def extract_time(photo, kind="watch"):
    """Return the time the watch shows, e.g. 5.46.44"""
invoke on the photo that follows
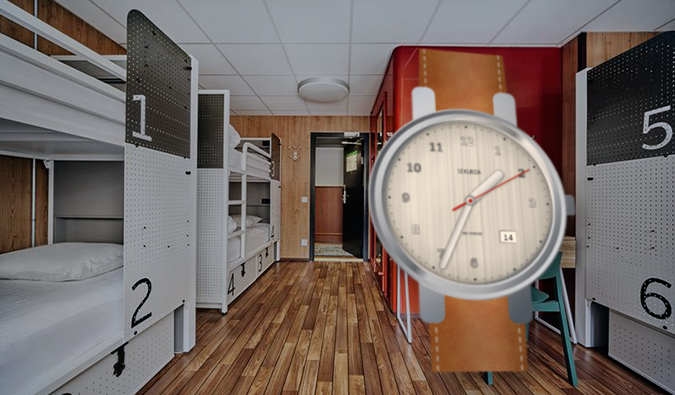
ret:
1.34.10
